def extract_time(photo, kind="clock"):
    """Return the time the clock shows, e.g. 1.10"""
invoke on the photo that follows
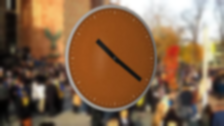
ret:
10.21
